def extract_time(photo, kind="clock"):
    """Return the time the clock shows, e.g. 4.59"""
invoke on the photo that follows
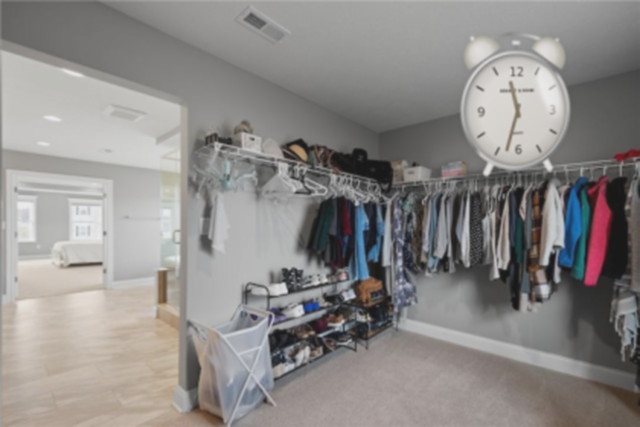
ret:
11.33
